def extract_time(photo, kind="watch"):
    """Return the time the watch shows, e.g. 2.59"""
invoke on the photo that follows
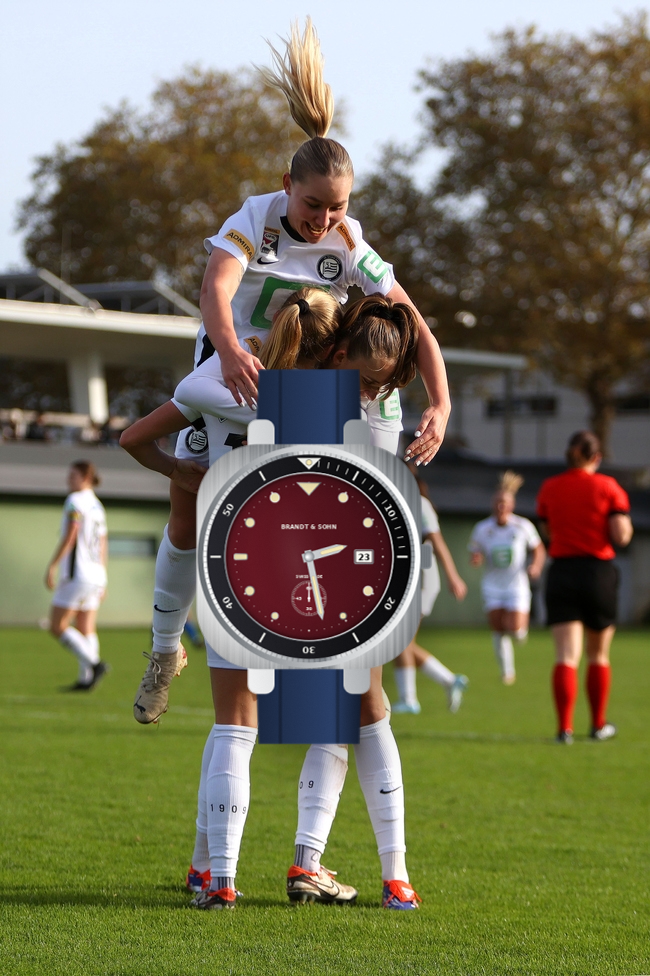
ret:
2.28
